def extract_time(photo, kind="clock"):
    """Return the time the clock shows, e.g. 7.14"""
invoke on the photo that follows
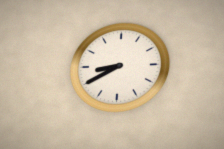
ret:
8.40
